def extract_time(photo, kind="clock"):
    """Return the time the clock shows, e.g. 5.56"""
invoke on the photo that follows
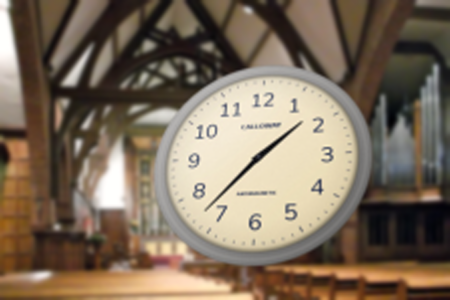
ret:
1.37
